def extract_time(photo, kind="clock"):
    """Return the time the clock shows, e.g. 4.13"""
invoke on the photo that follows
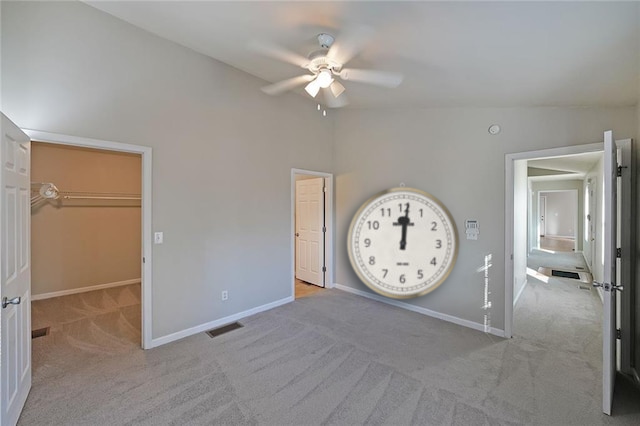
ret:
12.01
